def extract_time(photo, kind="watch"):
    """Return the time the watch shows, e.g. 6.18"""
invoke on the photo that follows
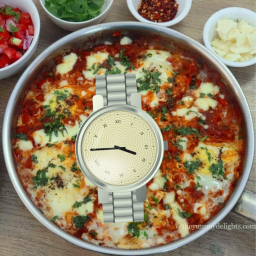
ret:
3.45
